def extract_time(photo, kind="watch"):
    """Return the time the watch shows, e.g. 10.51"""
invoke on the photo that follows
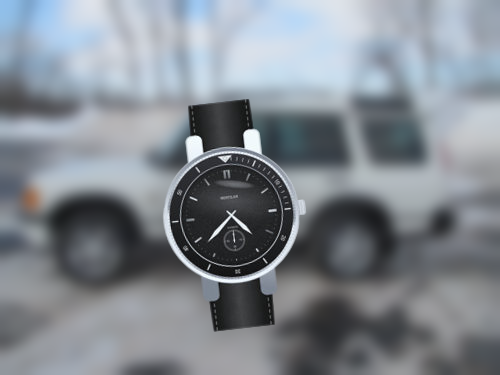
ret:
4.38
